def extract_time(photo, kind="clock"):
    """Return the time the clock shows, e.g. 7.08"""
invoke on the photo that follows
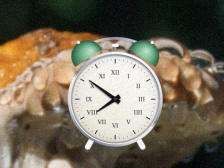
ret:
7.51
